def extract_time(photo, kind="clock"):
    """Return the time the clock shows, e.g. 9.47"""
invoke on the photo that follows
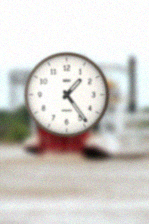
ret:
1.24
